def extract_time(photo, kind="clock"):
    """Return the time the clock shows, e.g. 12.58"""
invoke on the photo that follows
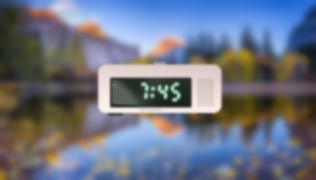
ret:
7.45
